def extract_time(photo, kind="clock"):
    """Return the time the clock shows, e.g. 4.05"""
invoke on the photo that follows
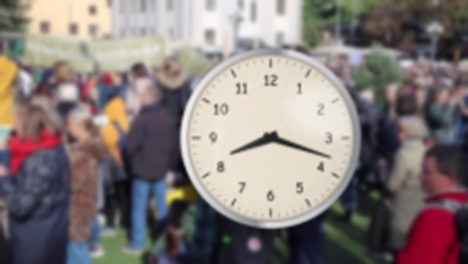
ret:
8.18
